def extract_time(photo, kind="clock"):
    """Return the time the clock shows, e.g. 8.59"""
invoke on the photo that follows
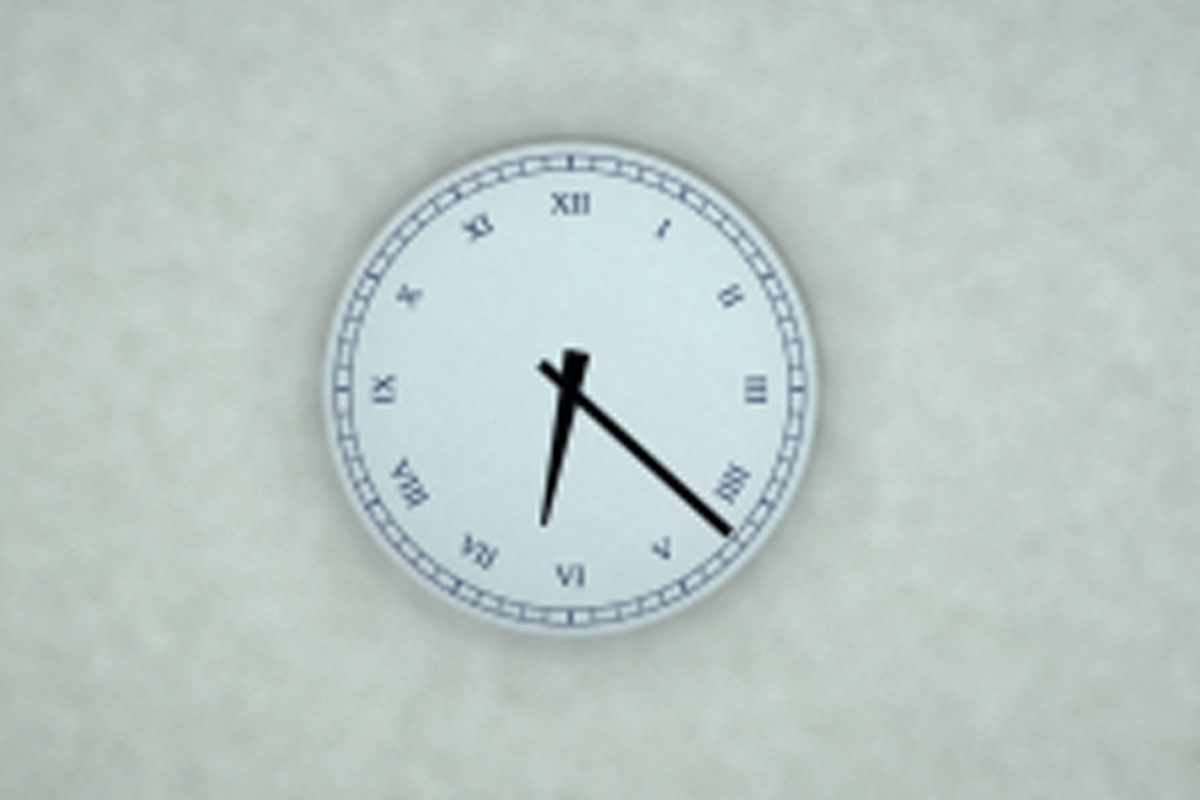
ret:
6.22
